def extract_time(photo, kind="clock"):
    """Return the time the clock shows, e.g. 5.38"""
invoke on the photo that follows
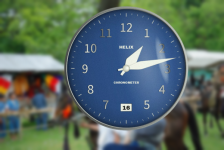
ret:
1.13
